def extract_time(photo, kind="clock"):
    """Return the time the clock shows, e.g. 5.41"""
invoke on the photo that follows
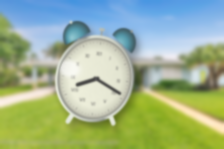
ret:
8.19
